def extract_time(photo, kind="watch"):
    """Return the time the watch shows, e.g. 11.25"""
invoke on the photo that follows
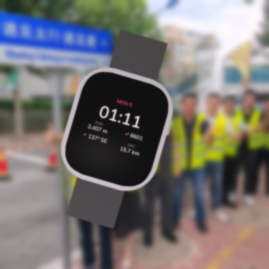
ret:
1.11
